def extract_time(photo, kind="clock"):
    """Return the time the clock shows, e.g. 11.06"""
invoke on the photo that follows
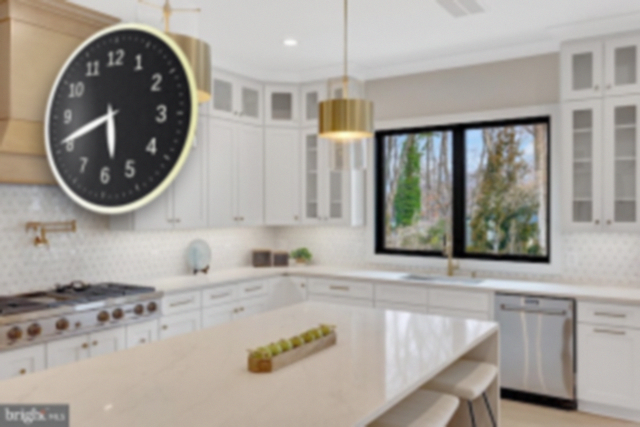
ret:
5.41
